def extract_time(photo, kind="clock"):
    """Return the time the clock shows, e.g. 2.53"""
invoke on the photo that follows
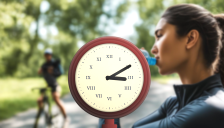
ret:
3.10
